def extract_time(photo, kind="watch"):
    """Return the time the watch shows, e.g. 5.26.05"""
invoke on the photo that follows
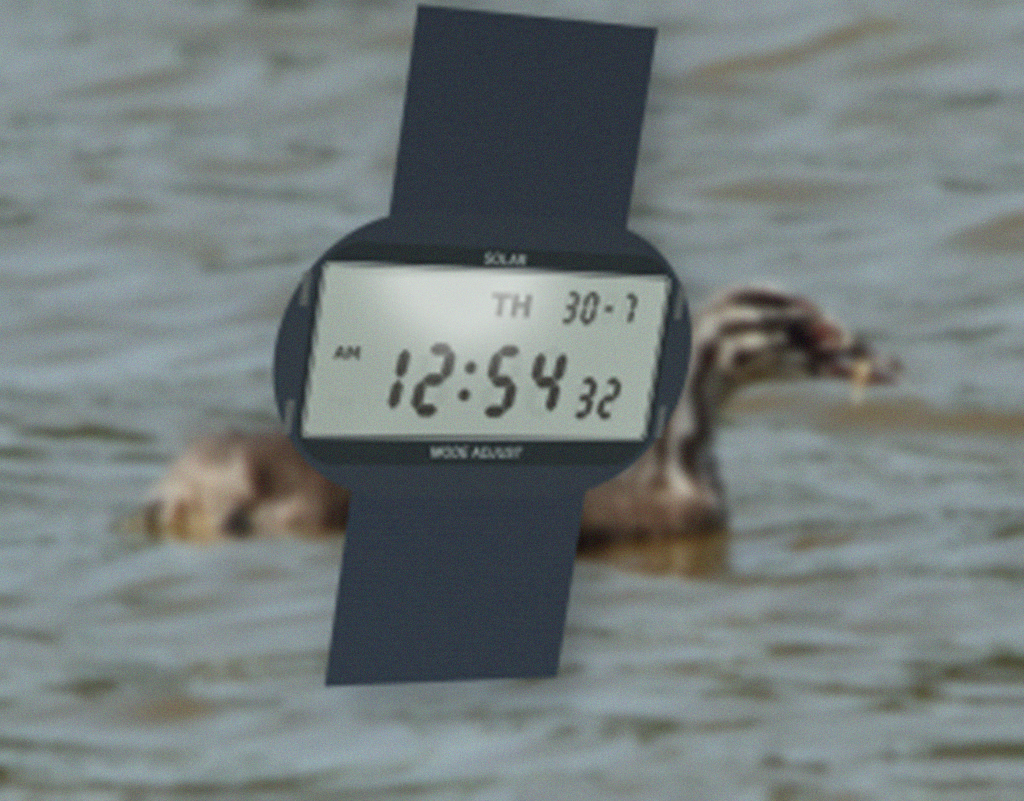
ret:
12.54.32
